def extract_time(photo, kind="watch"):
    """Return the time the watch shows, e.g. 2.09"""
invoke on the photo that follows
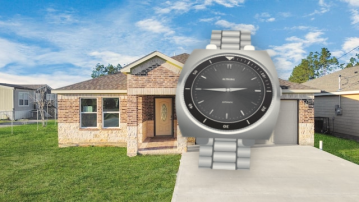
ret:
2.45
